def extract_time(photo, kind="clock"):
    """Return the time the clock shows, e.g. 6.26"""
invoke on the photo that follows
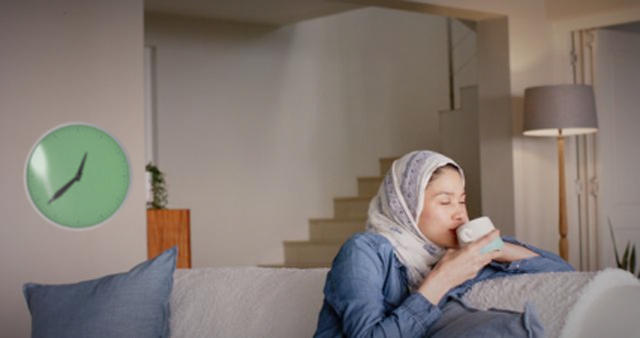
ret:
12.38
